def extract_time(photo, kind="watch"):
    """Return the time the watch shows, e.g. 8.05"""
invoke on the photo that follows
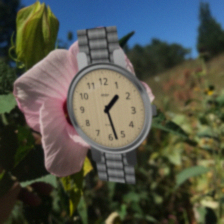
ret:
1.28
